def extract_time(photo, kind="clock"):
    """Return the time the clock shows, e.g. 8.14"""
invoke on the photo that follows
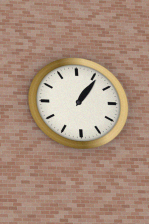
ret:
1.06
